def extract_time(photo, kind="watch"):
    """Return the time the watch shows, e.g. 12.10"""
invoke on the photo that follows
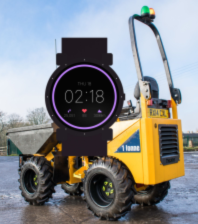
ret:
2.18
